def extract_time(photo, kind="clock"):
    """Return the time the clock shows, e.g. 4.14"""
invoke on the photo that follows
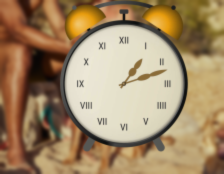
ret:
1.12
